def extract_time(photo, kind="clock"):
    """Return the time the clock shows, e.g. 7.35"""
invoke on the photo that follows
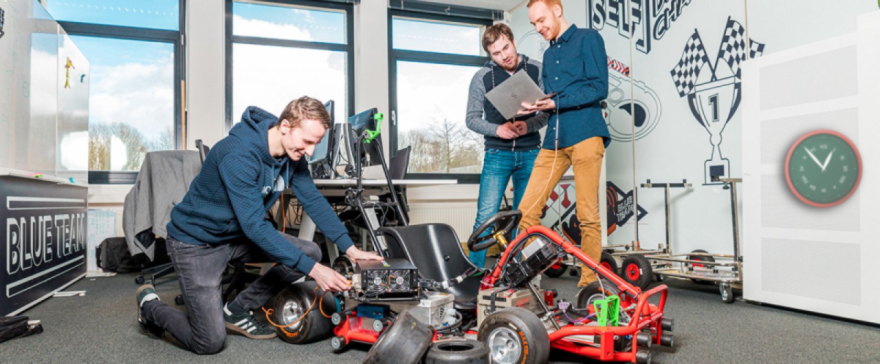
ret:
12.53
